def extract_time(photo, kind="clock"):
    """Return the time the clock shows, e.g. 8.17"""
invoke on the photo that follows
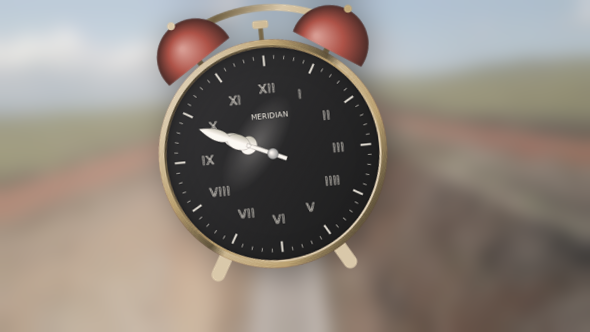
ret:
9.49
